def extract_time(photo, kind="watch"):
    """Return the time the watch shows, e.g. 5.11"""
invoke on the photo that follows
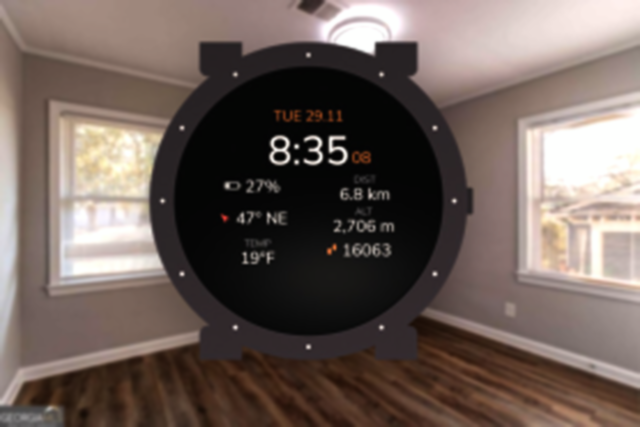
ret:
8.35
